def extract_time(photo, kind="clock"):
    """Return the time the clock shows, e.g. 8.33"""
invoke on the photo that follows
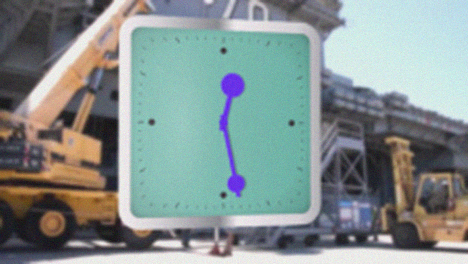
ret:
12.28
